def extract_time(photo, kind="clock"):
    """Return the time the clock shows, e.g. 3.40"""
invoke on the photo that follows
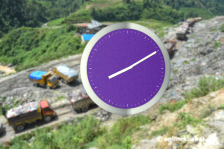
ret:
8.10
